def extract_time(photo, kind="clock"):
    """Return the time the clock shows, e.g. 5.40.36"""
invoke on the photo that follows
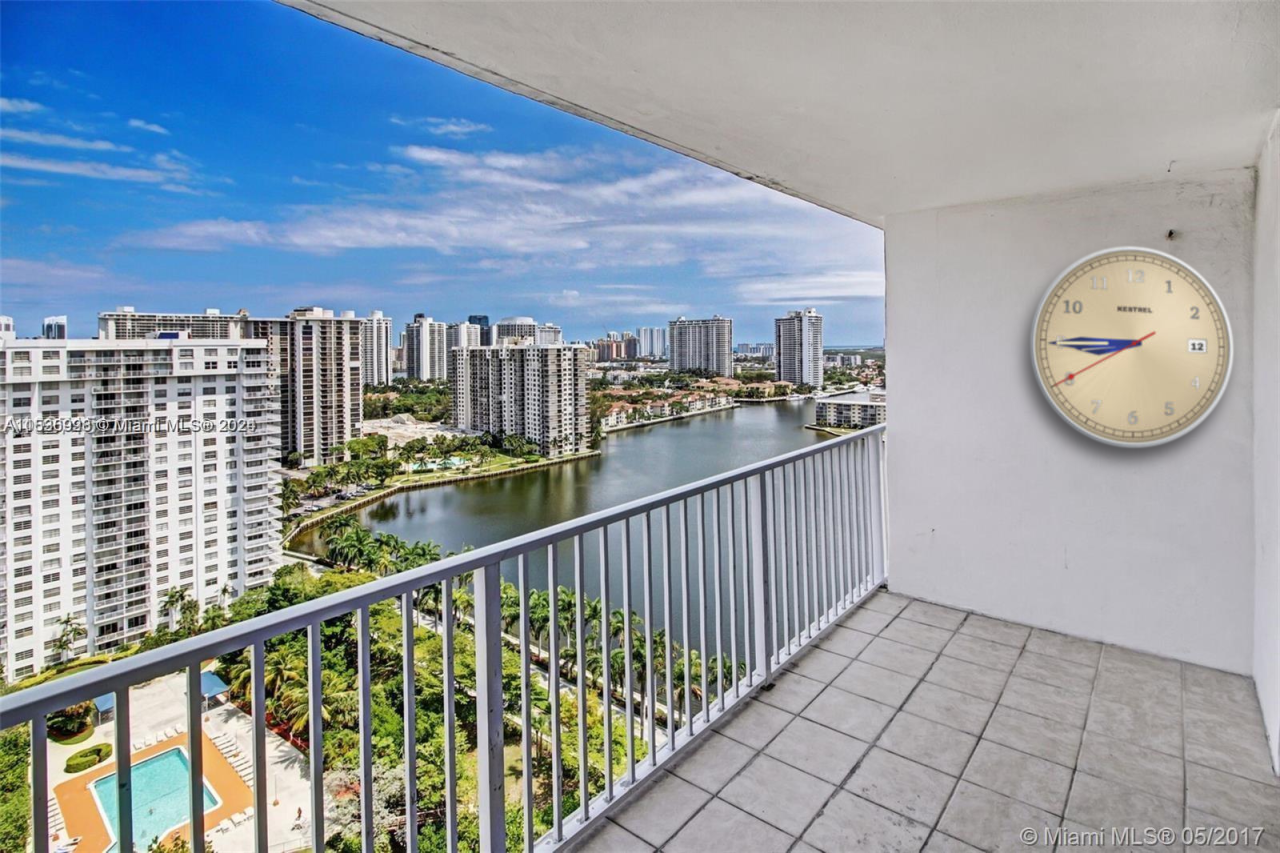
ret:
8.44.40
